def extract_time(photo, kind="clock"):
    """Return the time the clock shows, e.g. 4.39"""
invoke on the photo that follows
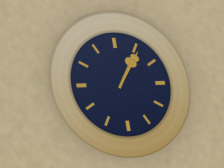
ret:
1.06
